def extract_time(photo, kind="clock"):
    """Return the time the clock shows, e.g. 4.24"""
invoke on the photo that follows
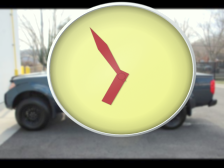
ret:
6.55
